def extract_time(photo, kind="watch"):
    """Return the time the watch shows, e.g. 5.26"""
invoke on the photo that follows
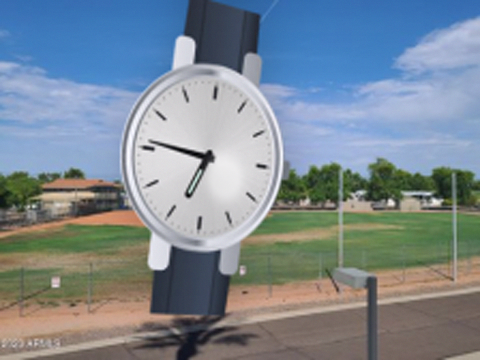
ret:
6.46
